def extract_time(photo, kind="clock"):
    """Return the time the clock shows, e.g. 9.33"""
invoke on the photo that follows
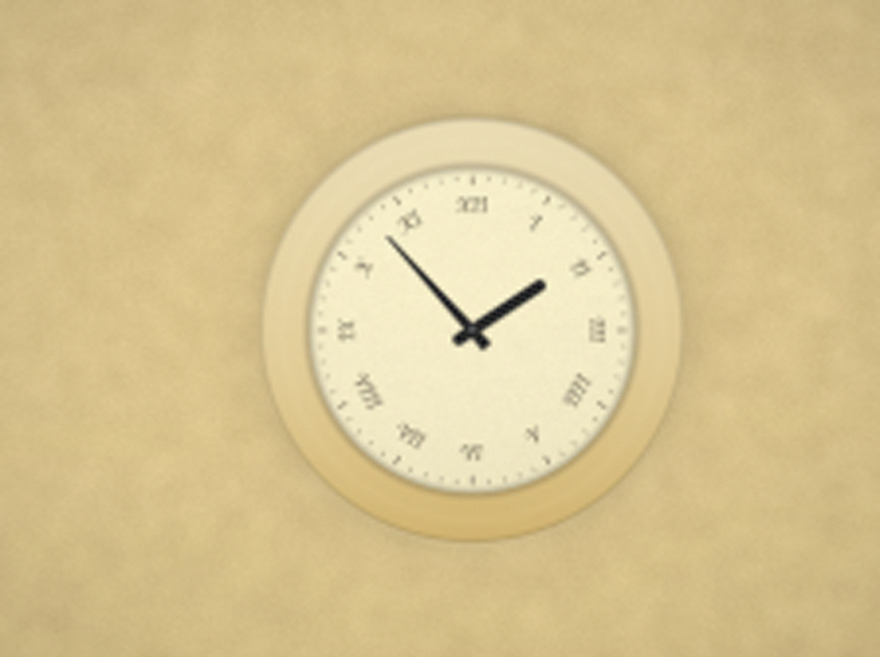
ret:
1.53
